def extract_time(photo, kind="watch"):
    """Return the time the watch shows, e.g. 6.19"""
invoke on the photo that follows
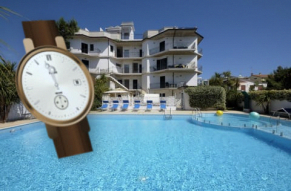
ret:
11.58
